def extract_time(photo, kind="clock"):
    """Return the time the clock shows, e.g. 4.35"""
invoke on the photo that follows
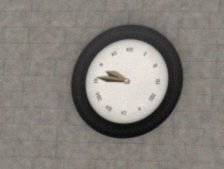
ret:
9.46
